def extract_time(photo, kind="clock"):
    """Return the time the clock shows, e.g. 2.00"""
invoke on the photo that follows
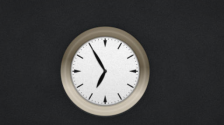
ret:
6.55
